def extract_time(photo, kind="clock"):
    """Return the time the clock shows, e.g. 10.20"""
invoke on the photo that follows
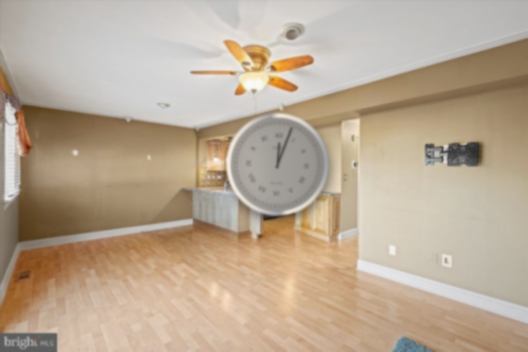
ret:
12.03
